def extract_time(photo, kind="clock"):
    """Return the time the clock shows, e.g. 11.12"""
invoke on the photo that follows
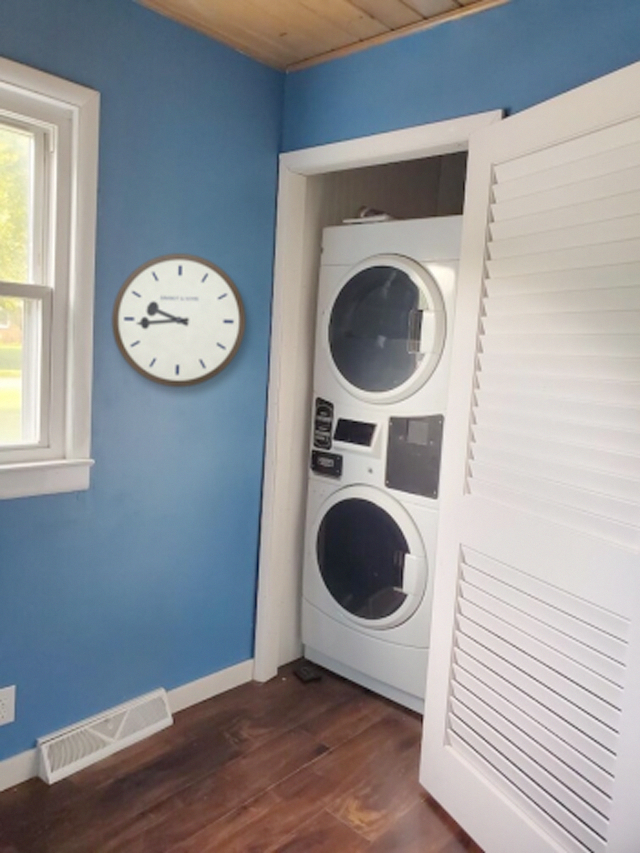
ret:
9.44
